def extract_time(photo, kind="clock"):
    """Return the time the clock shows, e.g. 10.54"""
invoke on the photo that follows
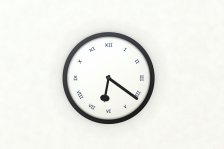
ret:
6.21
